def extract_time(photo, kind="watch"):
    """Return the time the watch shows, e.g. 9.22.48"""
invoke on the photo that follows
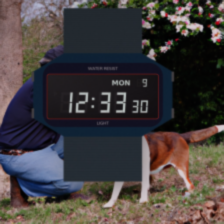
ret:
12.33.30
